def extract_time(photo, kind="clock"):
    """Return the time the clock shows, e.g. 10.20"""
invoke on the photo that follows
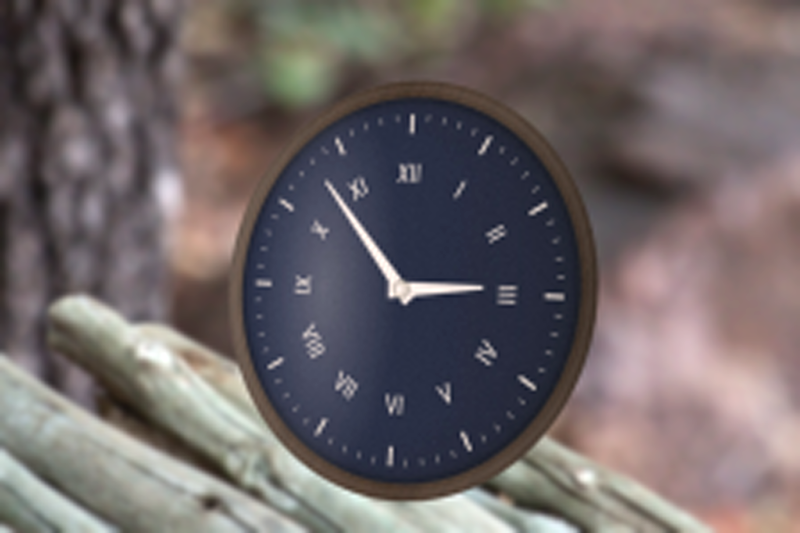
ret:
2.53
